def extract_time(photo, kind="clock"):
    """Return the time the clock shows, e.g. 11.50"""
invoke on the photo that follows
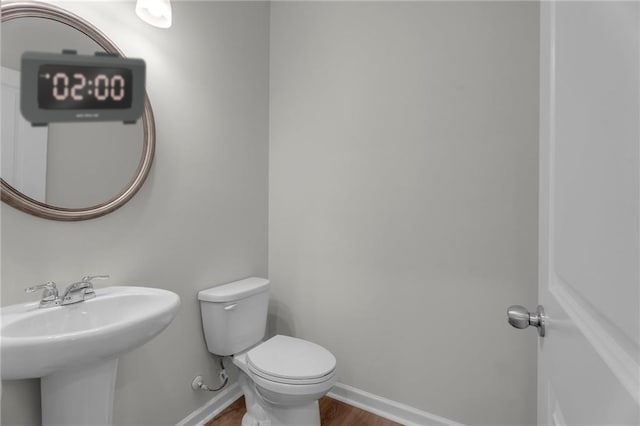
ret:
2.00
